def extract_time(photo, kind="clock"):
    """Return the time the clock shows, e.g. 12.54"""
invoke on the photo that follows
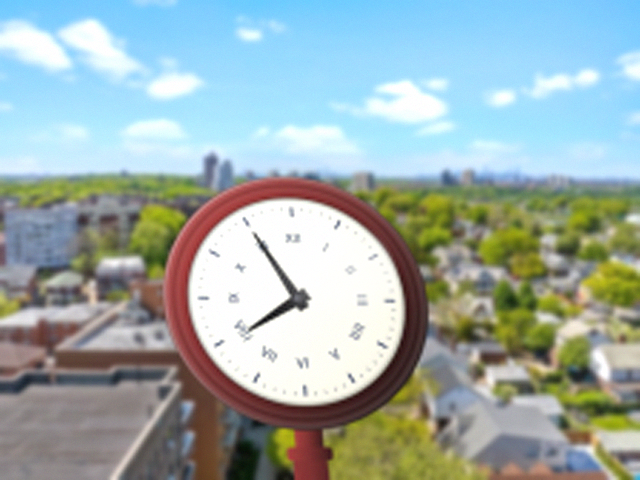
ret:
7.55
